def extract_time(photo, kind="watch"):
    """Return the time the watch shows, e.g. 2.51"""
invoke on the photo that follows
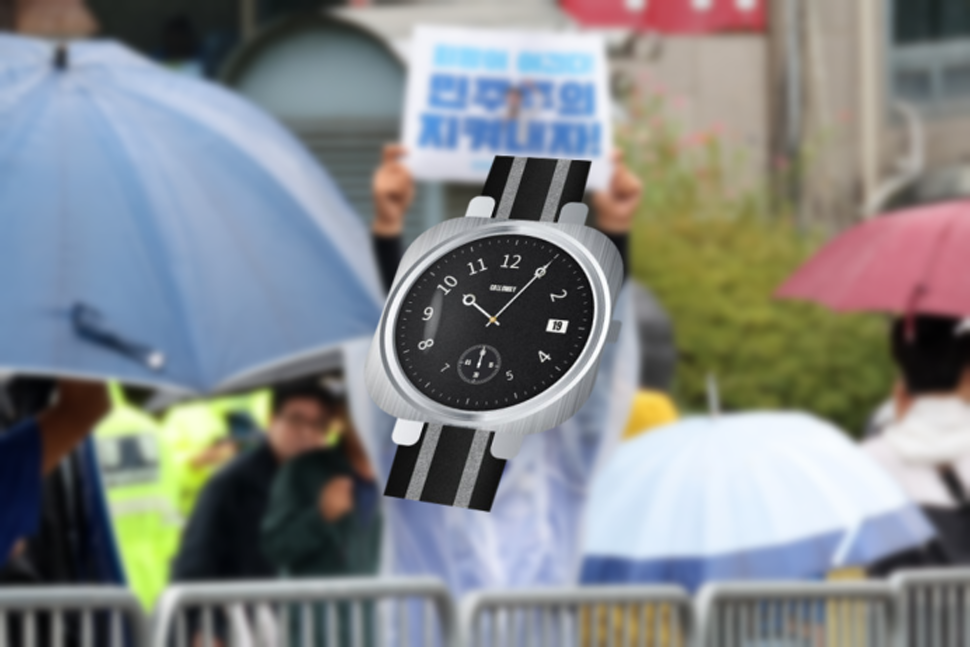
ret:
10.05
